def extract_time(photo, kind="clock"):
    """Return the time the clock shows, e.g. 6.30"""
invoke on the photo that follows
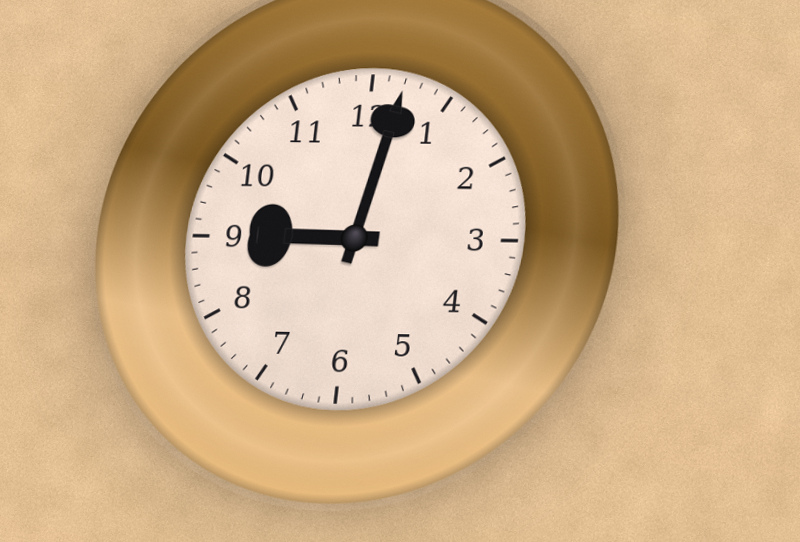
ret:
9.02
